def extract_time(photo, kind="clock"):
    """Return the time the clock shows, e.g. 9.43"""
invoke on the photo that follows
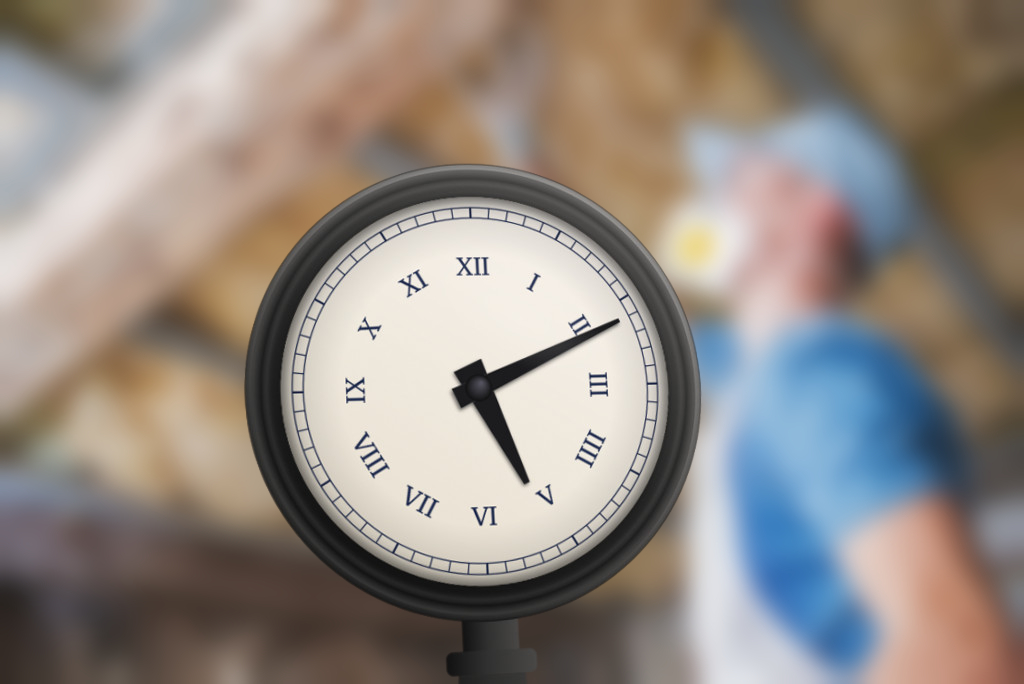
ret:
5.11
